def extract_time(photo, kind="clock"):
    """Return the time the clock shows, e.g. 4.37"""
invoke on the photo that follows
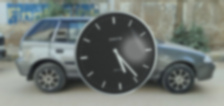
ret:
5.24
